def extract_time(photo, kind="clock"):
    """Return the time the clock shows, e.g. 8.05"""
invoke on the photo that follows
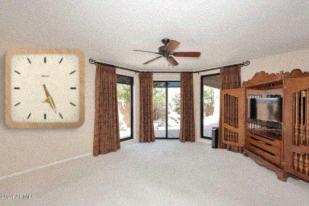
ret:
5.26
